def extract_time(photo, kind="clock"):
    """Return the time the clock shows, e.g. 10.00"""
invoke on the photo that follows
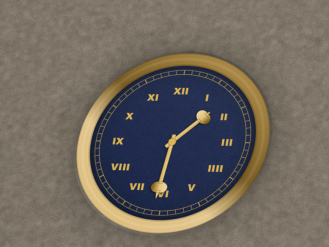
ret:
1.31
